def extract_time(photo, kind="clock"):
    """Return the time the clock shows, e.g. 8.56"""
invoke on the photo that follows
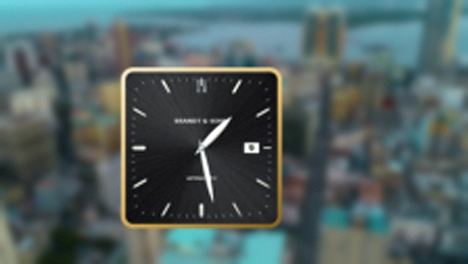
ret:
1.28
